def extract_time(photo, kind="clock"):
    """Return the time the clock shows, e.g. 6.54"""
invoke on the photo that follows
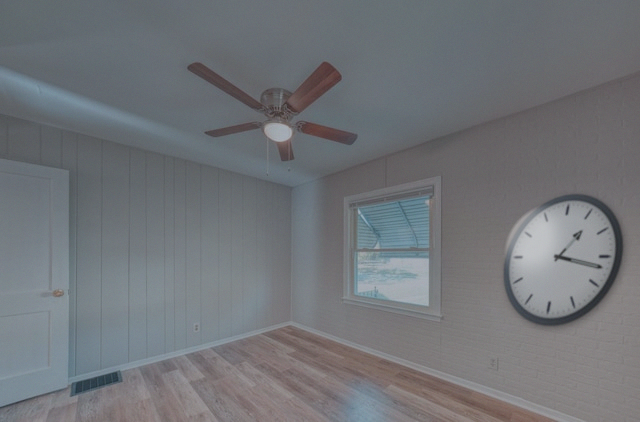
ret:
1.17
